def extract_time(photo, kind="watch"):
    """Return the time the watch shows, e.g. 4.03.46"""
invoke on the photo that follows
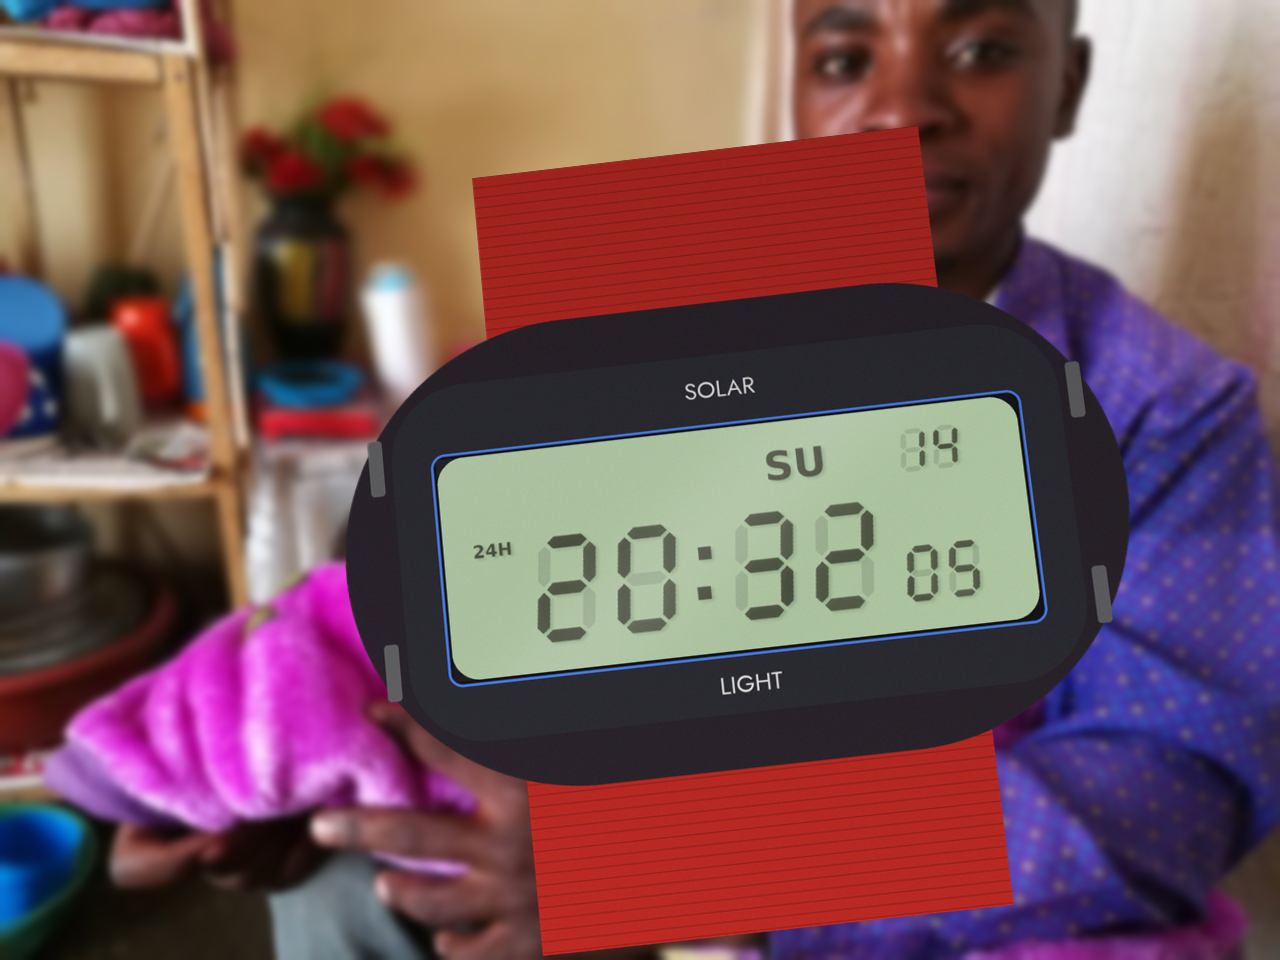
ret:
20.32.05
